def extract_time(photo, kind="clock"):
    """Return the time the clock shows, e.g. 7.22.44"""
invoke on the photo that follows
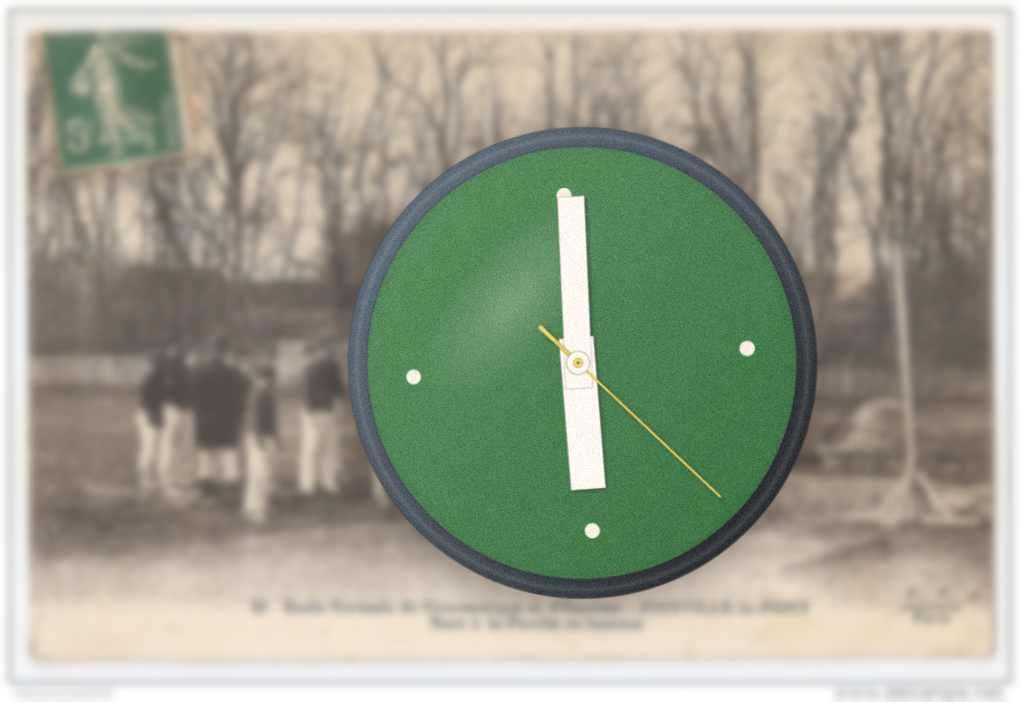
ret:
6.00.23
